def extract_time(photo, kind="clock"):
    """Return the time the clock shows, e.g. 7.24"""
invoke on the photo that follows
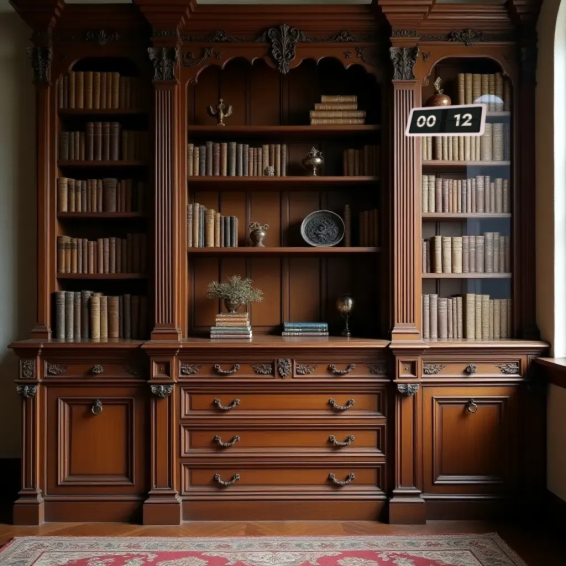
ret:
0.12
